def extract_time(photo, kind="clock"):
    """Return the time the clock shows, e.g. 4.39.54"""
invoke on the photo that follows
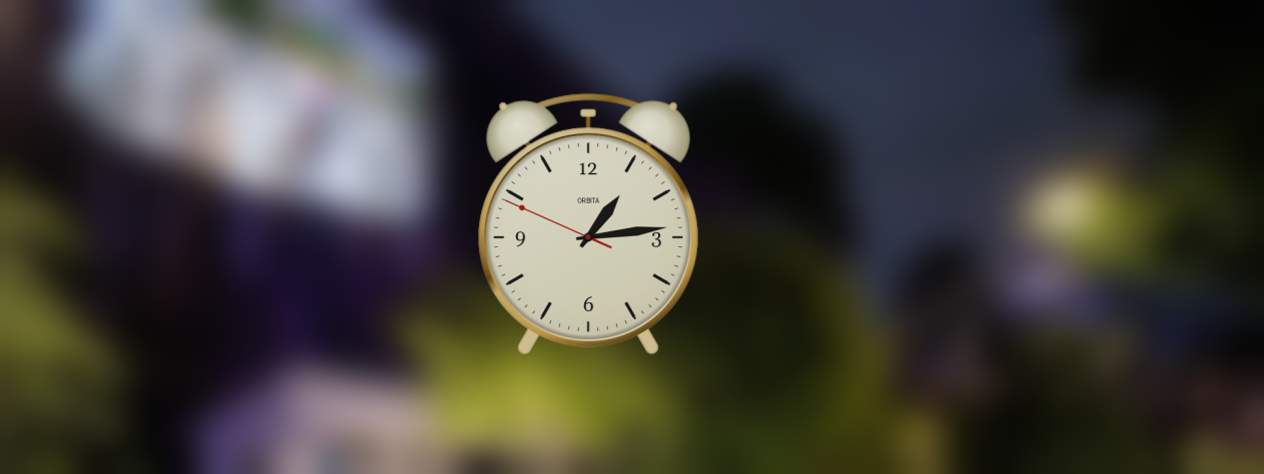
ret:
1.13.49
